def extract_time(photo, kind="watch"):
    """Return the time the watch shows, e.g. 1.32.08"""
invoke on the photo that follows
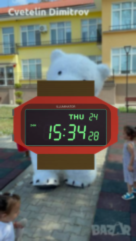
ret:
15.34.28
